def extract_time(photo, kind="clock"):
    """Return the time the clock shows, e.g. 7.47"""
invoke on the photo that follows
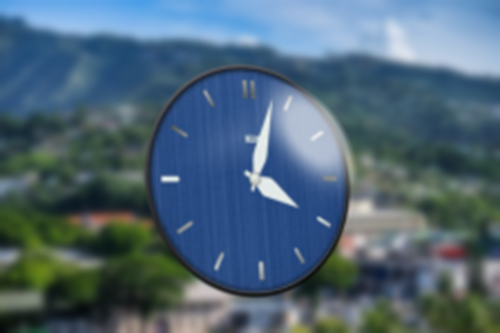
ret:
4.03
